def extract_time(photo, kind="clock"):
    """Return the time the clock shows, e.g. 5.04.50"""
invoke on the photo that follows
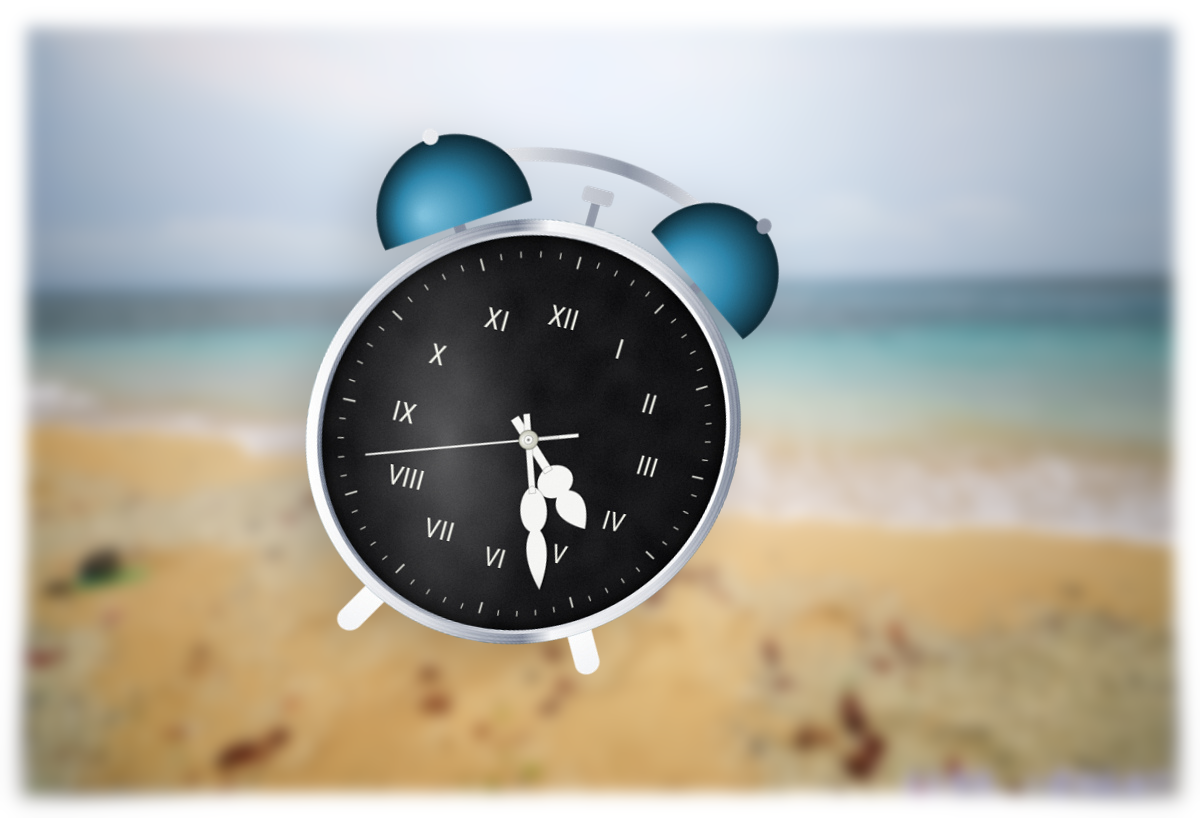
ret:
4.26.42
